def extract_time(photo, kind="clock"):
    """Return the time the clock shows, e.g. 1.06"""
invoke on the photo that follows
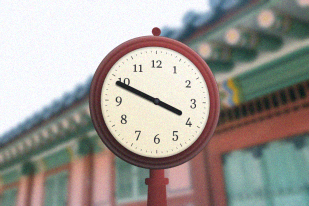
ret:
3.49
